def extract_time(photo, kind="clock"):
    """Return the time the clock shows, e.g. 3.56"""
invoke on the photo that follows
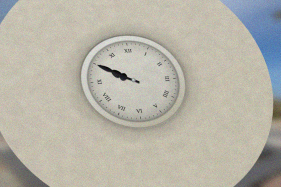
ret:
9.50
